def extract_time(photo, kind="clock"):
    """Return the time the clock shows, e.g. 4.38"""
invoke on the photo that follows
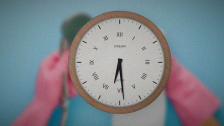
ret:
6.29
